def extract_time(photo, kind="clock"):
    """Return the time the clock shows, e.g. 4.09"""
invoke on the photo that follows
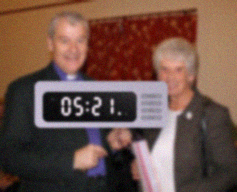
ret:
5.21
